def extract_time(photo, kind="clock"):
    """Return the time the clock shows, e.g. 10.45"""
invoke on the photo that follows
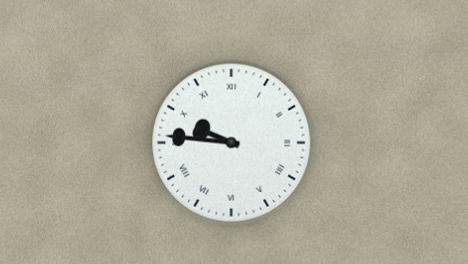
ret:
9.46
